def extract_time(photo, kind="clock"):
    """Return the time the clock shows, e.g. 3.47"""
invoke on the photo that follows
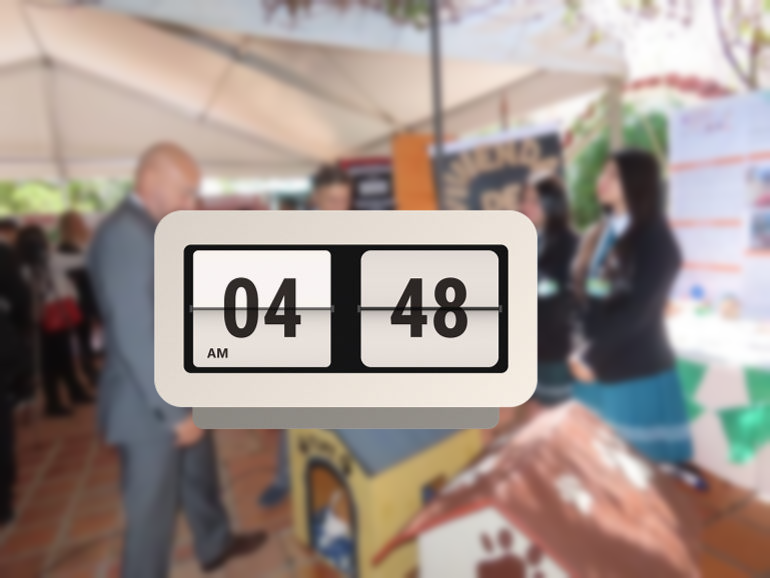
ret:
4.48
